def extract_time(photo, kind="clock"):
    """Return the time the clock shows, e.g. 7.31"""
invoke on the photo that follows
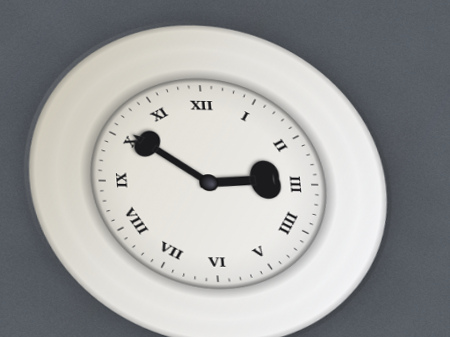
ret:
2.51
